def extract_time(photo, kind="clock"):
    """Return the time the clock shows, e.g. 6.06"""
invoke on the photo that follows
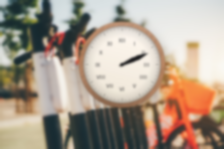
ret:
2.11
